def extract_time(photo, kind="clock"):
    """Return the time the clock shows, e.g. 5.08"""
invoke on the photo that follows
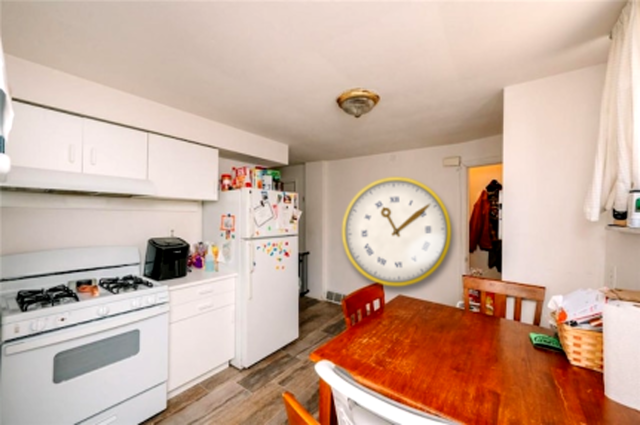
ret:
11.09
